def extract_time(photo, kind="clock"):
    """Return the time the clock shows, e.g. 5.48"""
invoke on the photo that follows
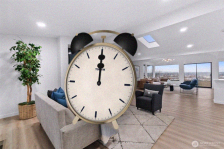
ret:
12.00
